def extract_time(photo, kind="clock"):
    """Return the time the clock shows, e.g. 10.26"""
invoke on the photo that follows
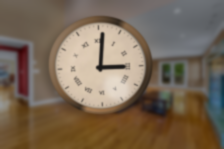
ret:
3.01
